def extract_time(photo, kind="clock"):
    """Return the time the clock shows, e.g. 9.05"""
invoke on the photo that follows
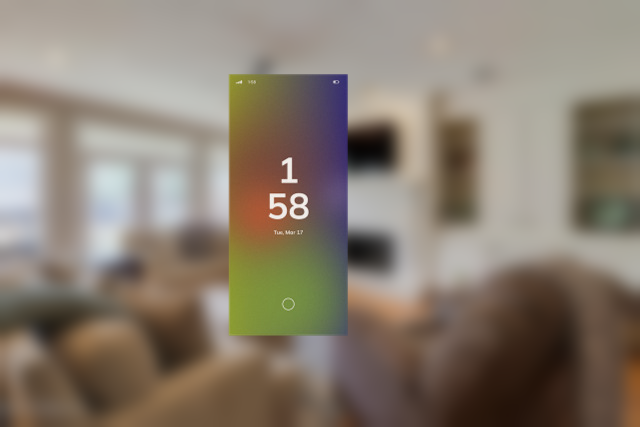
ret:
1.58
